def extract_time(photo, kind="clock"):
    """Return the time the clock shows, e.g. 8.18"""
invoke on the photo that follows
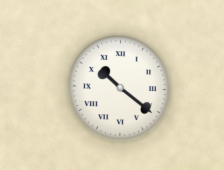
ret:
10.21
